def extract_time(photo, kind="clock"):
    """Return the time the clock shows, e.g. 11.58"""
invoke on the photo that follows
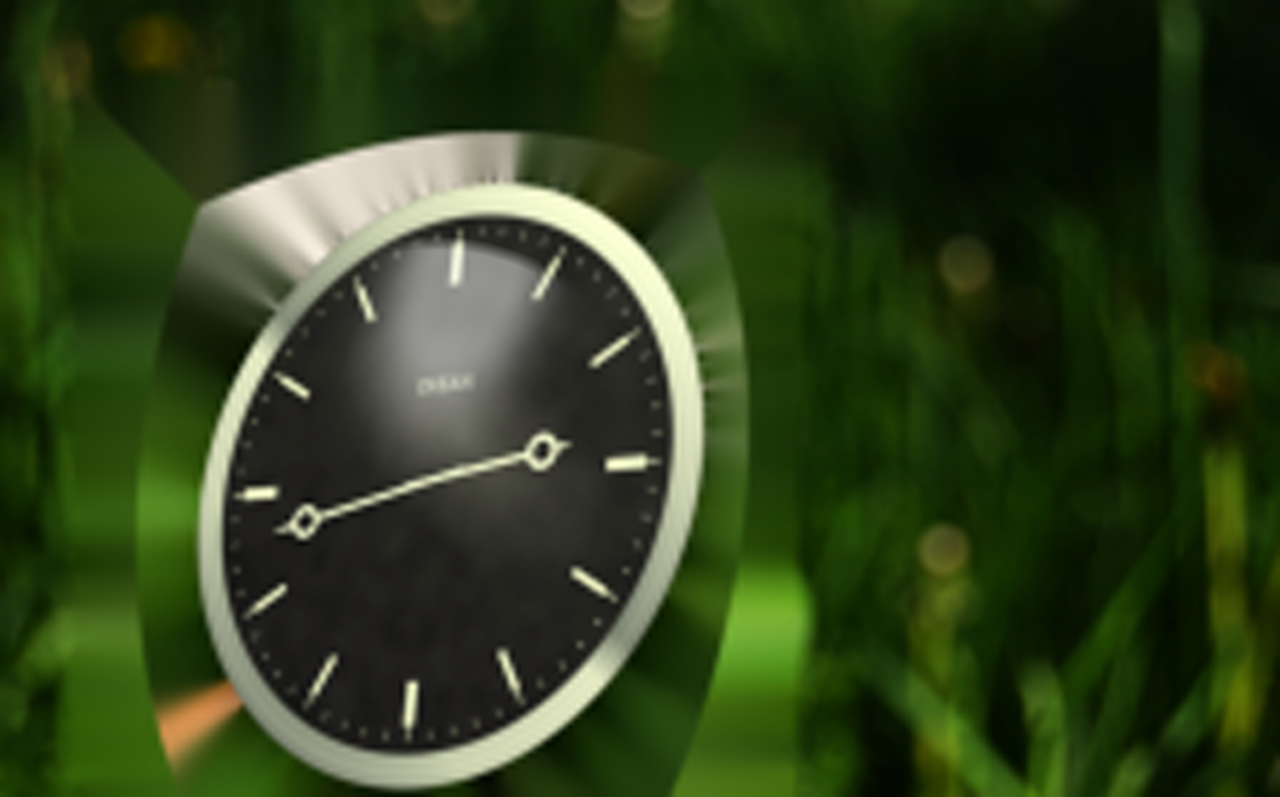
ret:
2.43
